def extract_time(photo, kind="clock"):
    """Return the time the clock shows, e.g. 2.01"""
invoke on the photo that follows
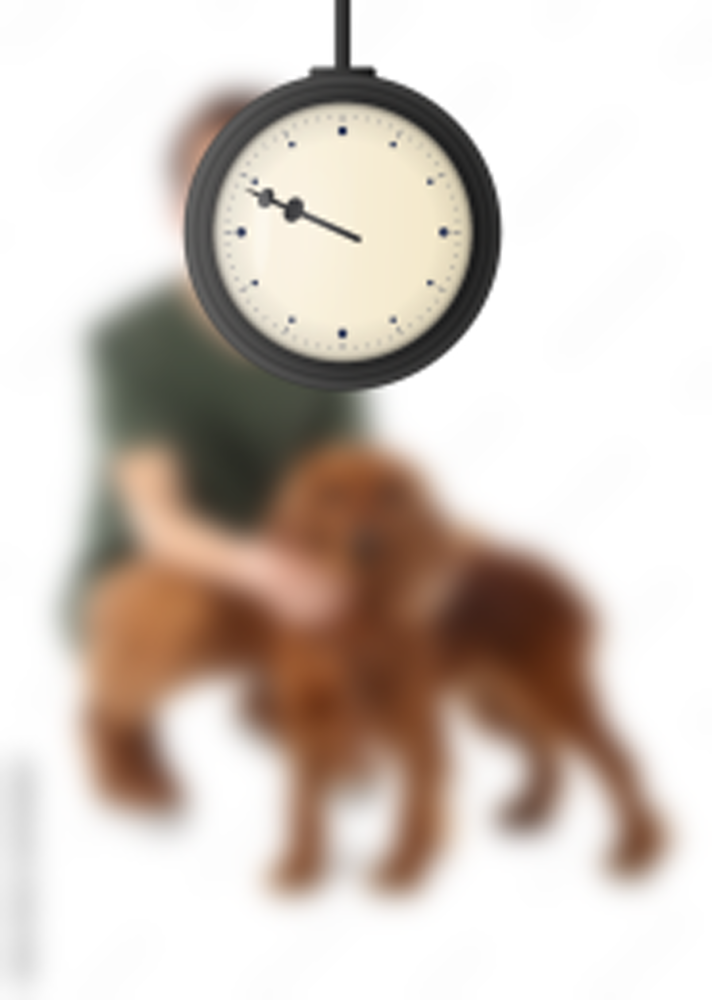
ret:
9.49
